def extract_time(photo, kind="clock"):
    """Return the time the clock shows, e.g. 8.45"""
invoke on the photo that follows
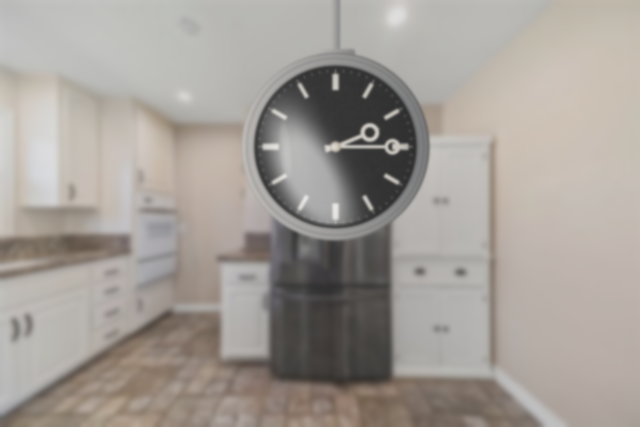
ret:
2.15
